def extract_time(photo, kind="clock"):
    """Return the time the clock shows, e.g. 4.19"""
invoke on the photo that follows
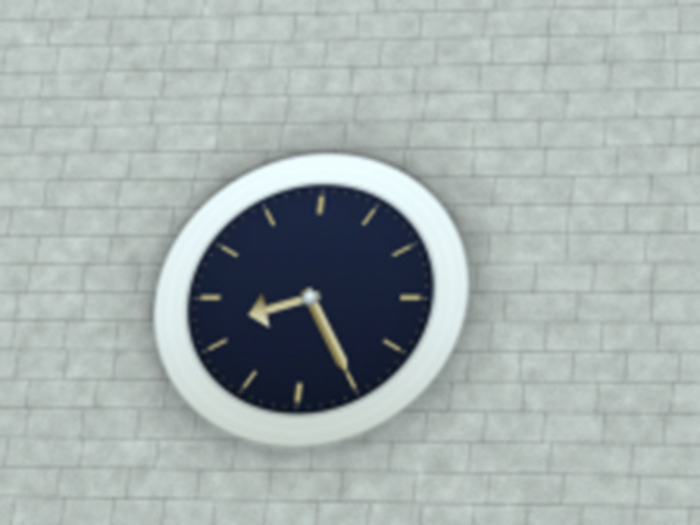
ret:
8.25
